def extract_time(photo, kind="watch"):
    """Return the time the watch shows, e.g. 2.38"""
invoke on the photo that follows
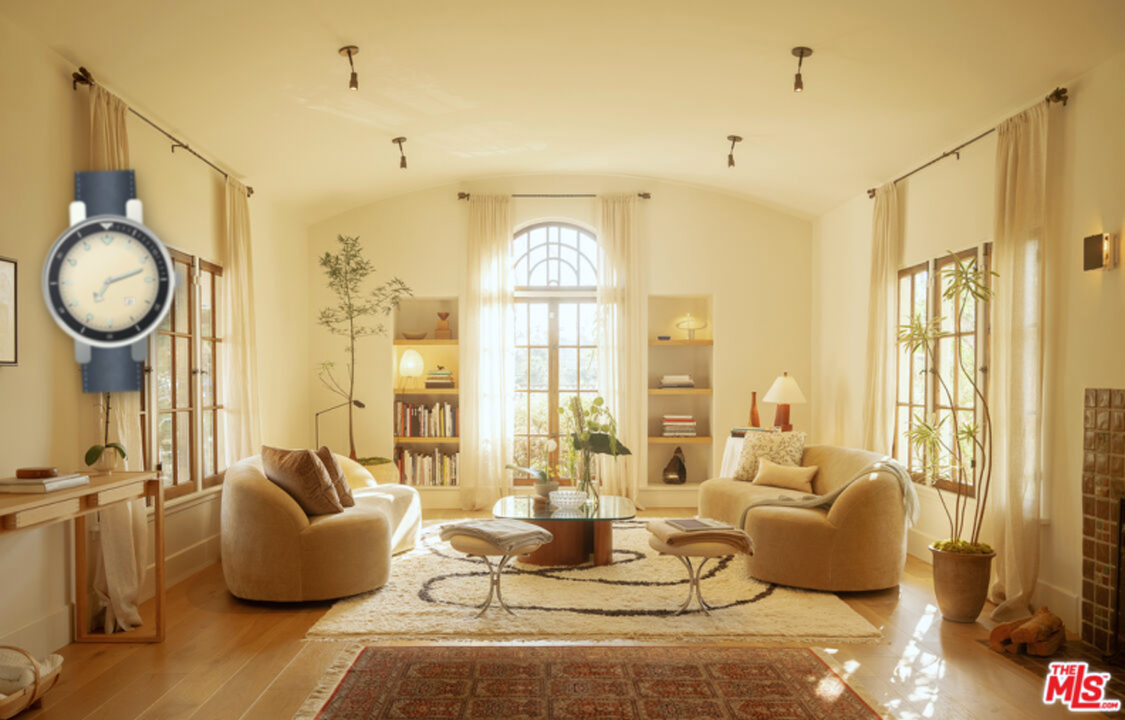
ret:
7.12
